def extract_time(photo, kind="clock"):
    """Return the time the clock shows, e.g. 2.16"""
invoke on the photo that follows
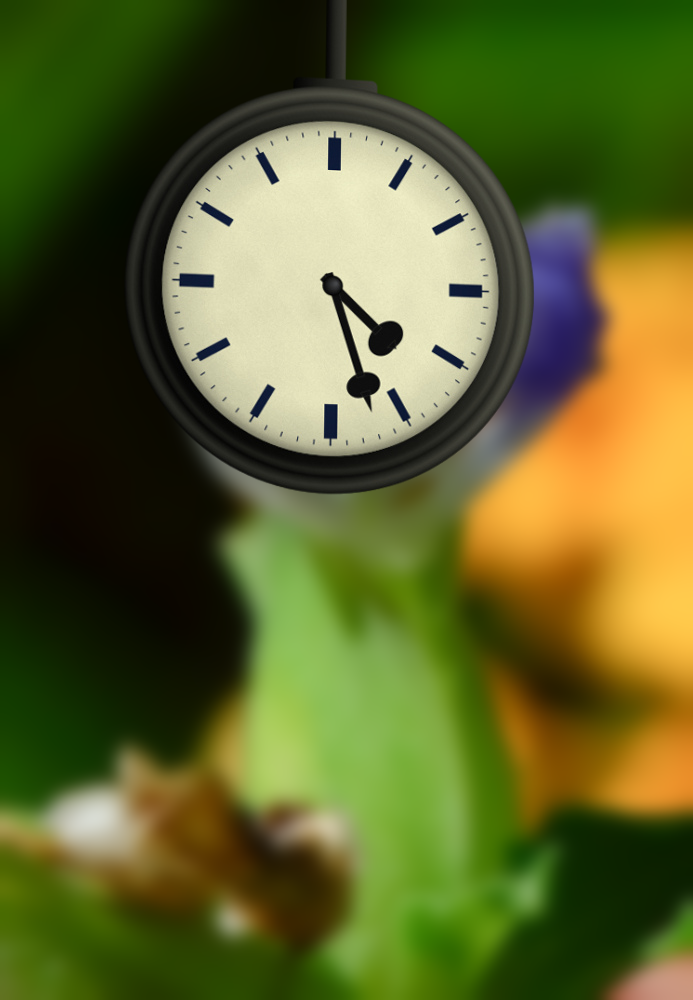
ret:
4.27
